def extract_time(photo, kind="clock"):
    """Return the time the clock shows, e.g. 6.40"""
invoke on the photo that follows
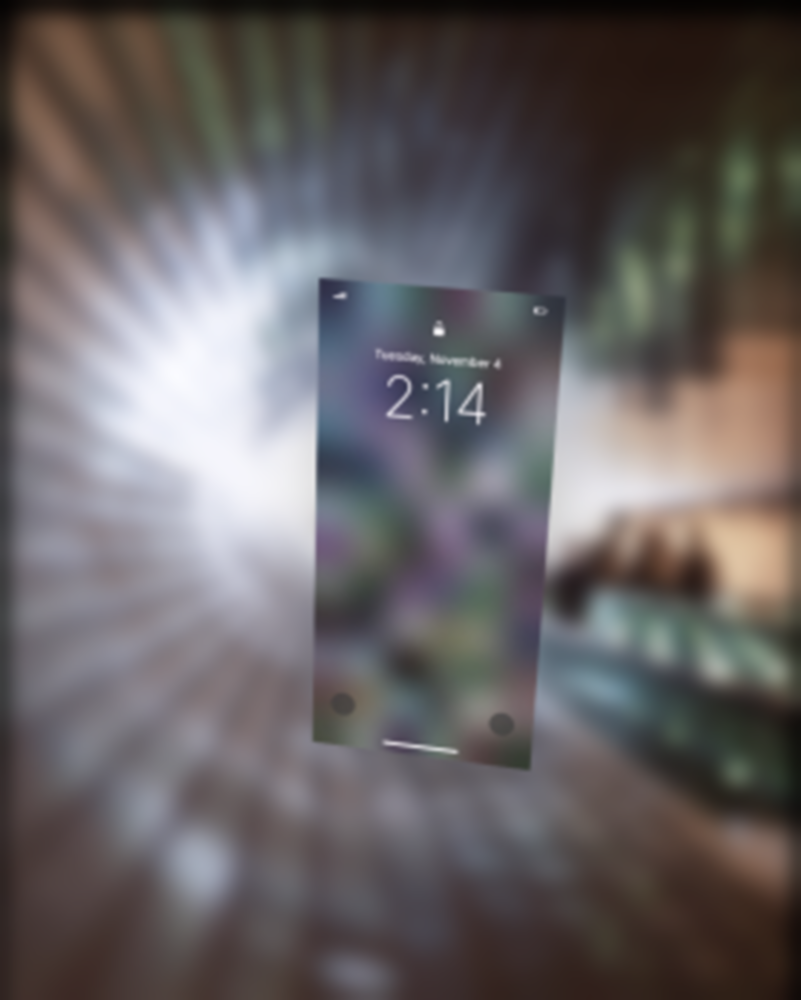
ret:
2.14
